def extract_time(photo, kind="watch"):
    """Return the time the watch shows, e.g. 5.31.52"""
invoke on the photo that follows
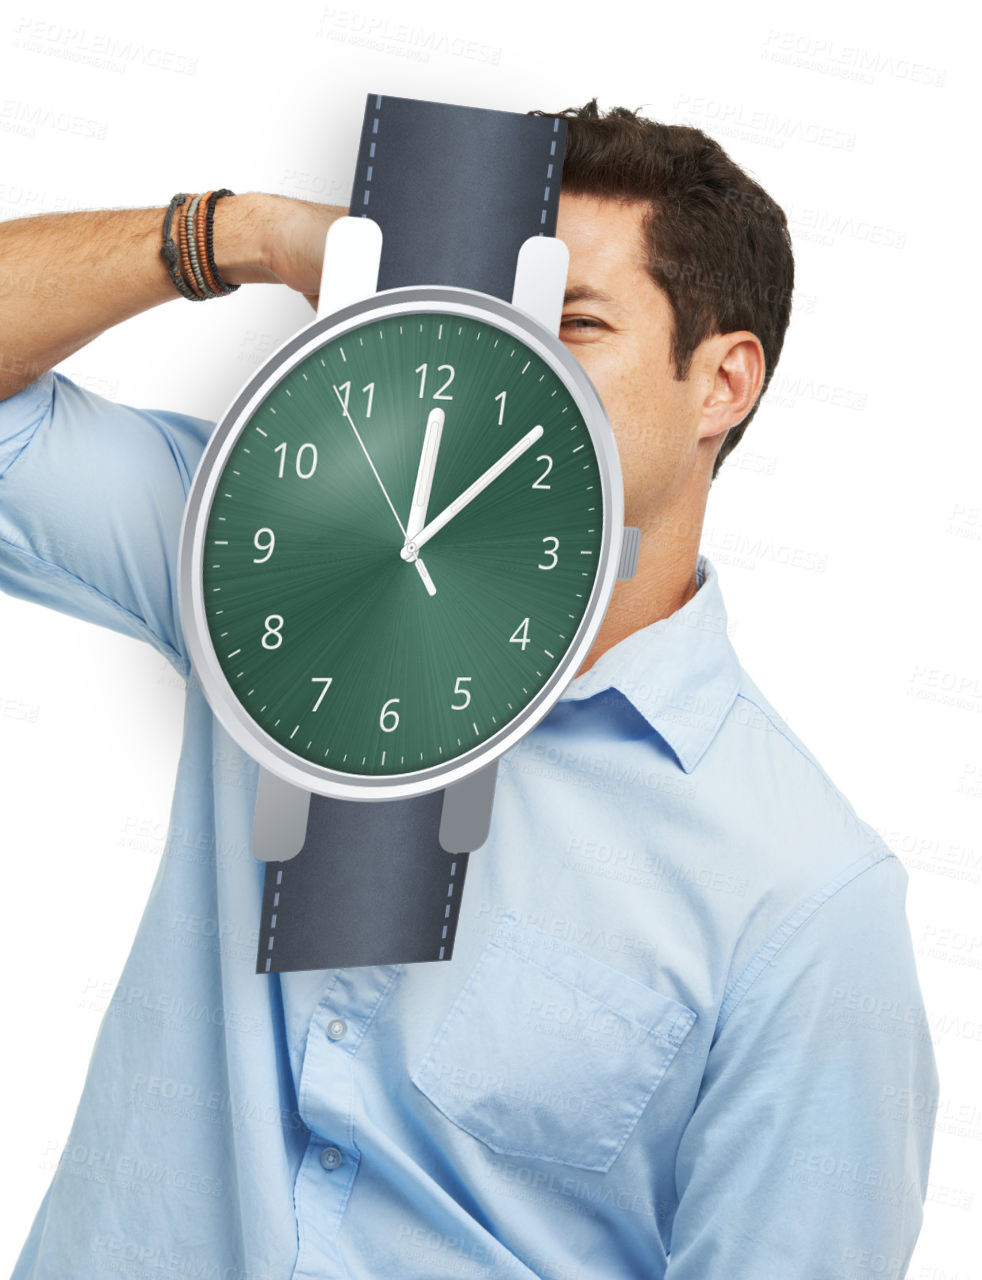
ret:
12.07.54
